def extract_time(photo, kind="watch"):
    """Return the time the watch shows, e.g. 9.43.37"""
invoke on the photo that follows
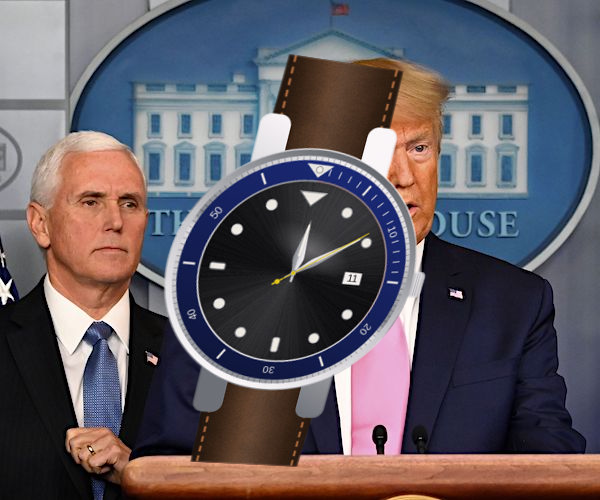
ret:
12.09.09
